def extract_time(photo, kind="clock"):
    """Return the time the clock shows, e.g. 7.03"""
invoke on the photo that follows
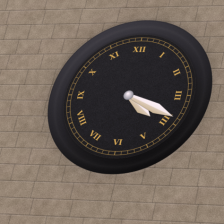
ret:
4.19
